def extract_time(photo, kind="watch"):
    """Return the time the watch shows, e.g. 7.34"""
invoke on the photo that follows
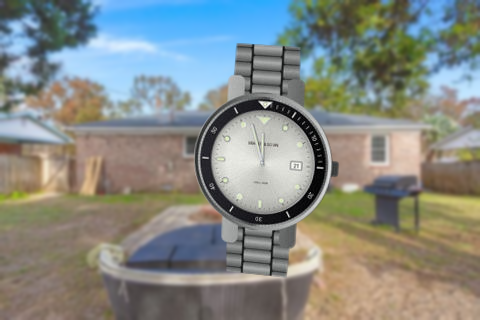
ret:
11.57
